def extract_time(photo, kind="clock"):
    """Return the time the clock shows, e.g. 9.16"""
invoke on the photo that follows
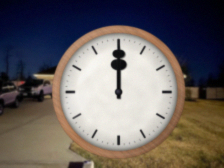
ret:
12.00
